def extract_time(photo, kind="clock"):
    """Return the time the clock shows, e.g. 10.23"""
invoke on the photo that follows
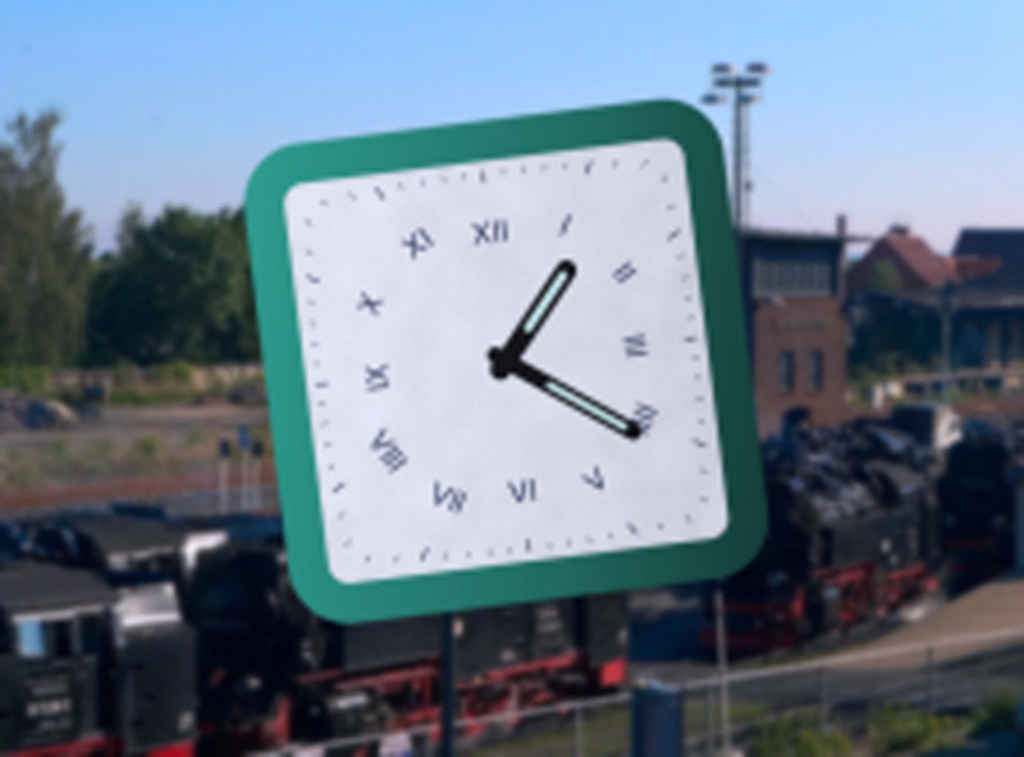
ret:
1.21
